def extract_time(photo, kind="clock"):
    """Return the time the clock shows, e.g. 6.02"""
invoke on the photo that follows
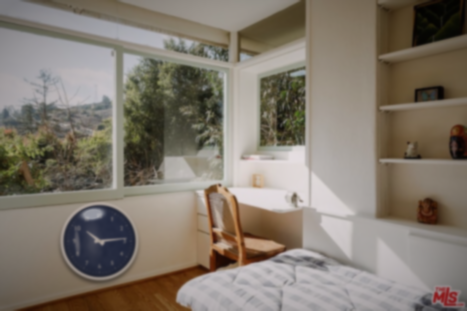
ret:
10.14
